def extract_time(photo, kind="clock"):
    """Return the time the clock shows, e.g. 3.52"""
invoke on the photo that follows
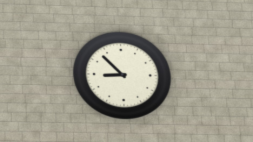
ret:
8.53
